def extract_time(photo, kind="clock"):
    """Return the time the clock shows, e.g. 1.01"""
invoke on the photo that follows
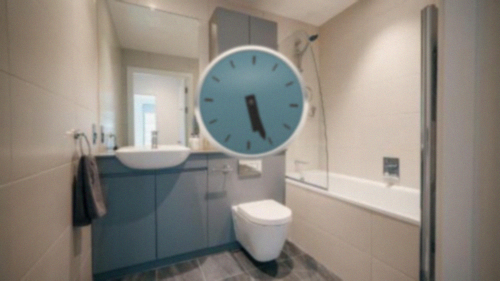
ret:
5.26
